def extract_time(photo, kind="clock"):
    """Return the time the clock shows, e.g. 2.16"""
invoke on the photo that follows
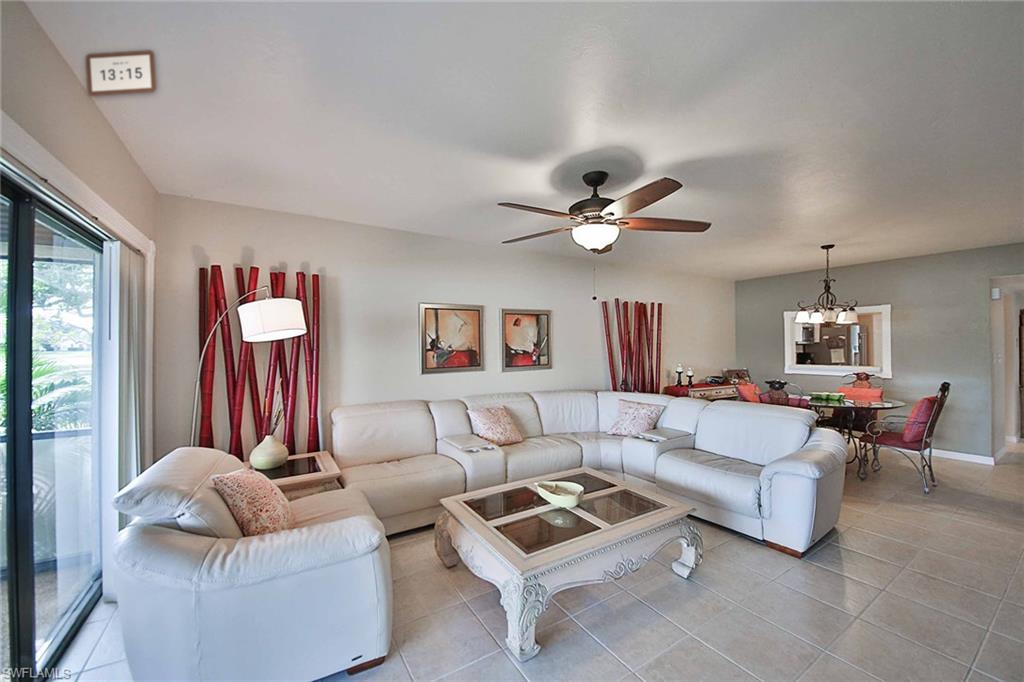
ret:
13.15
